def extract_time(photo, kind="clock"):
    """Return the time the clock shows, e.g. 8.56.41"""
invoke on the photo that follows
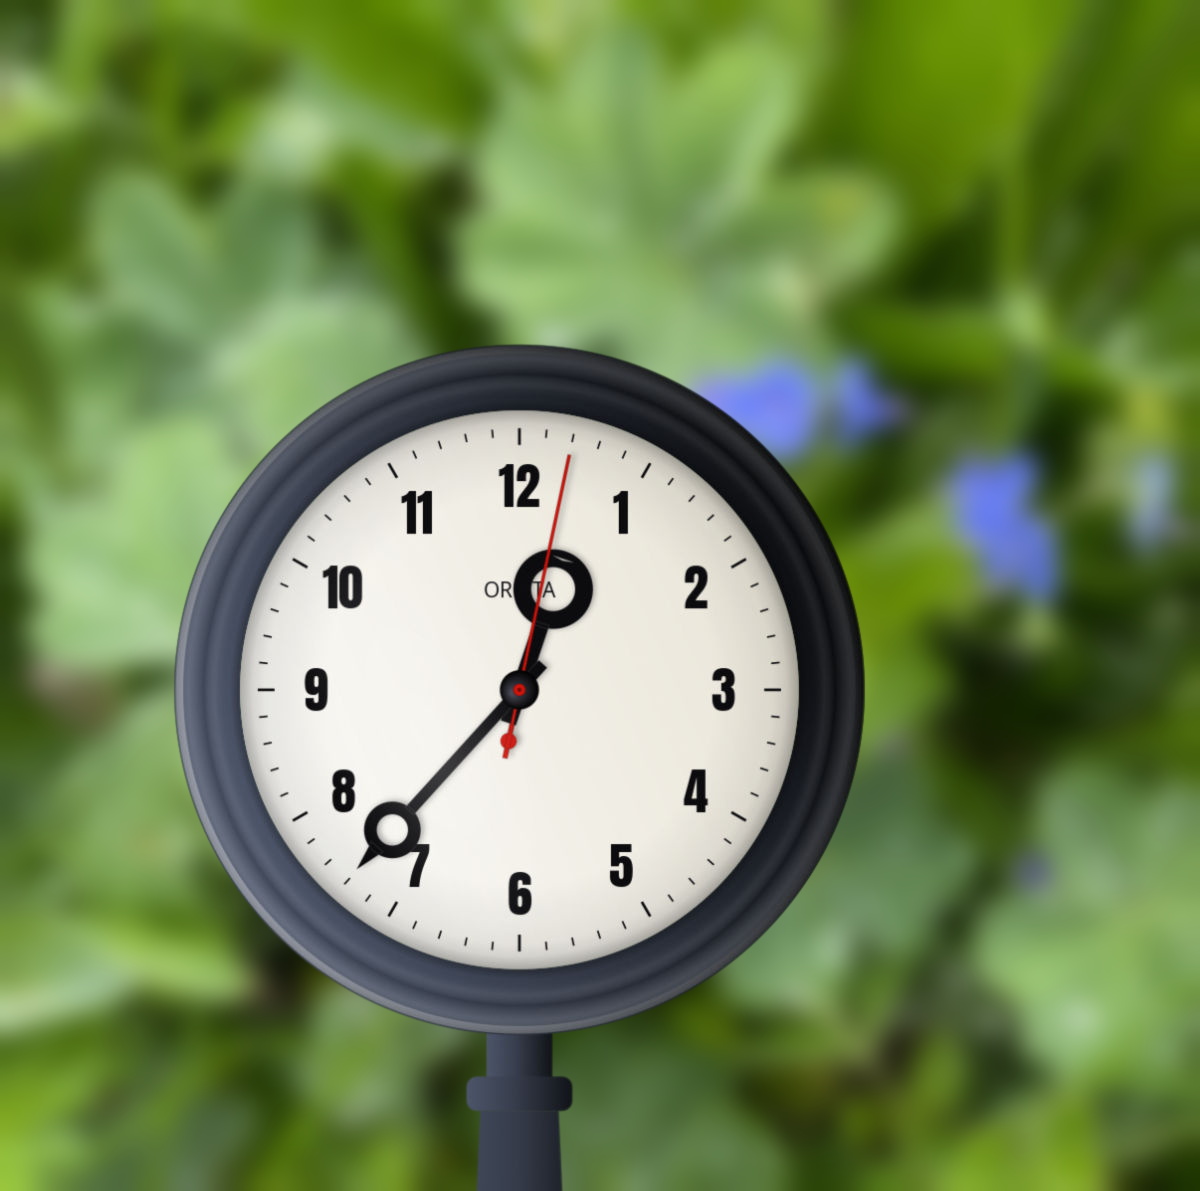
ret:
12.37.02
